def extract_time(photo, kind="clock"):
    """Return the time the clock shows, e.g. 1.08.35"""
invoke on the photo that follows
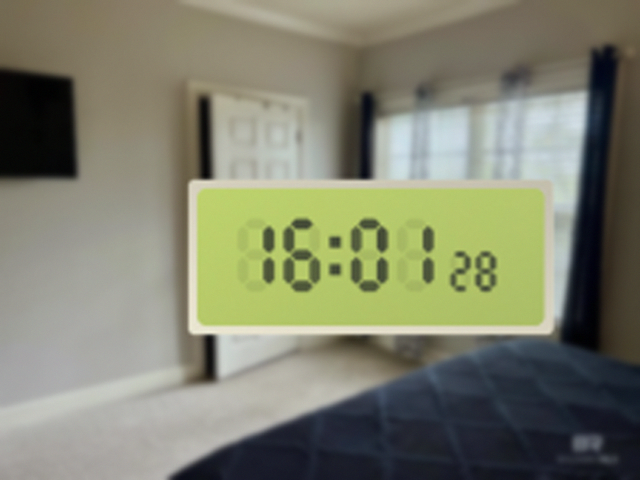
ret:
16.01.28
